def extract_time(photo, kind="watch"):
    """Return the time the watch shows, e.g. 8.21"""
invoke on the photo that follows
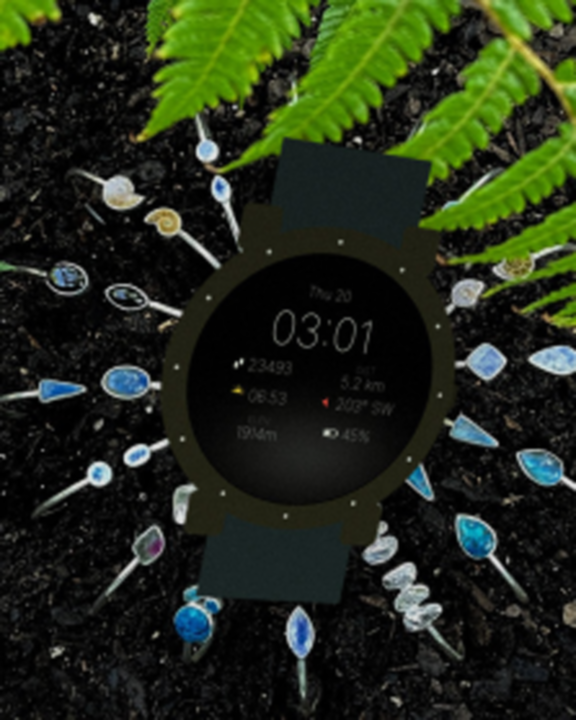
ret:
3.01
